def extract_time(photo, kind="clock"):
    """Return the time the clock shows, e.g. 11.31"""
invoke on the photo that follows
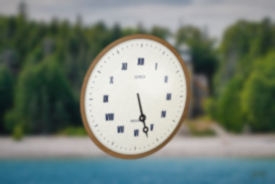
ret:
5.27
